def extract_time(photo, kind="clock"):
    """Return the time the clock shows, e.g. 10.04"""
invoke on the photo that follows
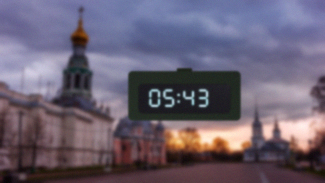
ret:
5.43
